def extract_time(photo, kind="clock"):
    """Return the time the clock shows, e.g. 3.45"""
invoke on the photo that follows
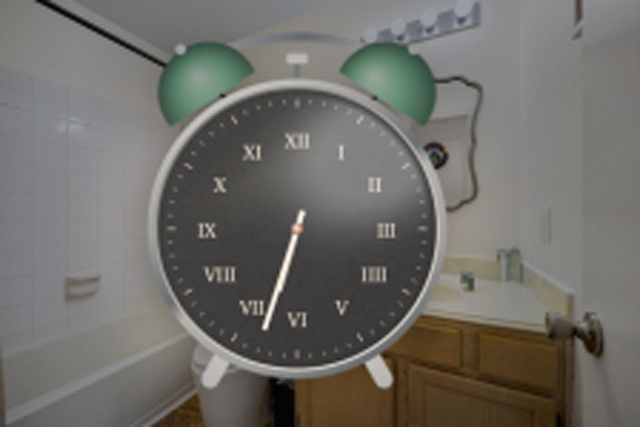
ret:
6.33
